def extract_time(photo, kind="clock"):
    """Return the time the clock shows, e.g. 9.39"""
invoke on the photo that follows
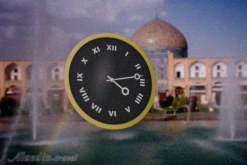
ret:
4.13
